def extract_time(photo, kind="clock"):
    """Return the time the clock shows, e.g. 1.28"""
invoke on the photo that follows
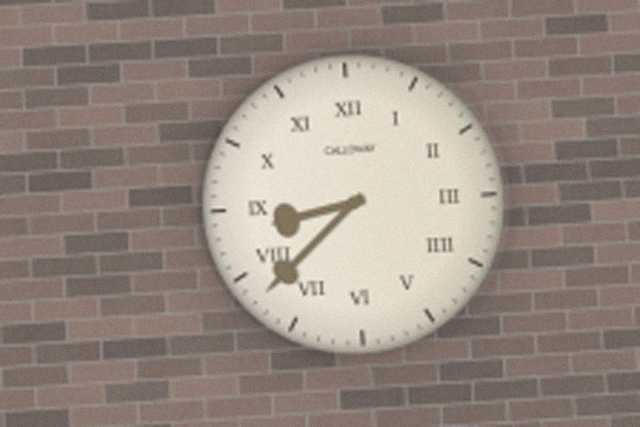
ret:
8.38
